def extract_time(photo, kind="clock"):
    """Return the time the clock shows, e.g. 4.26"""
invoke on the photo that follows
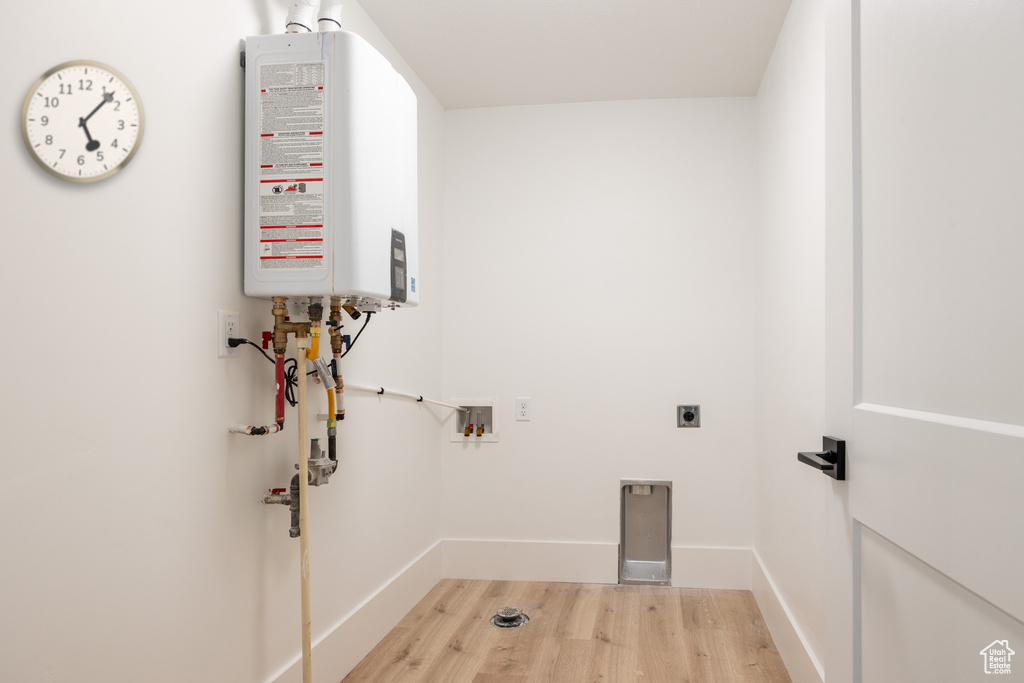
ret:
5.07
